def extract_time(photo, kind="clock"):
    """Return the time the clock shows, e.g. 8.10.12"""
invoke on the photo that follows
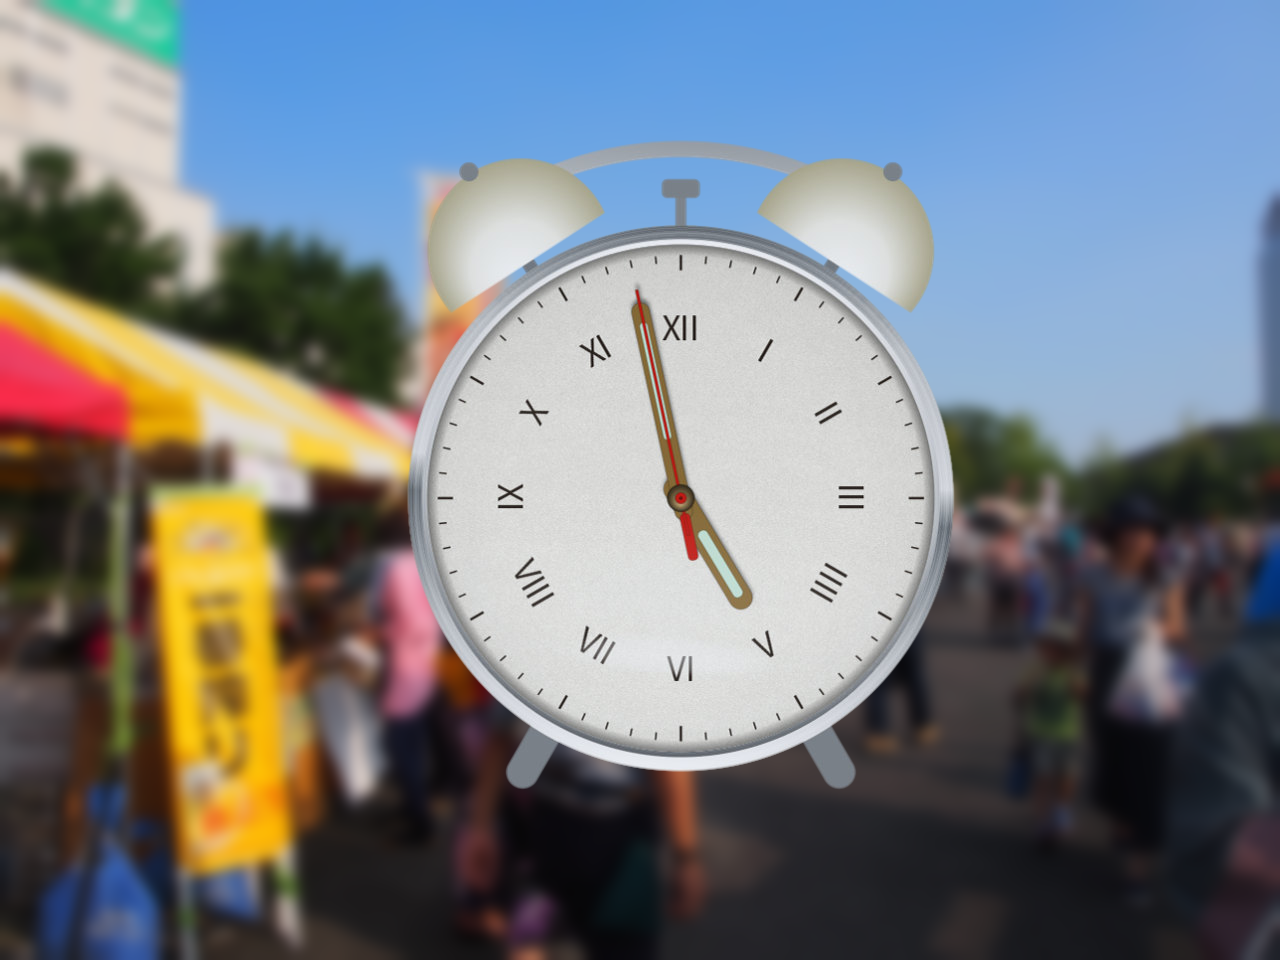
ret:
4.57.58
